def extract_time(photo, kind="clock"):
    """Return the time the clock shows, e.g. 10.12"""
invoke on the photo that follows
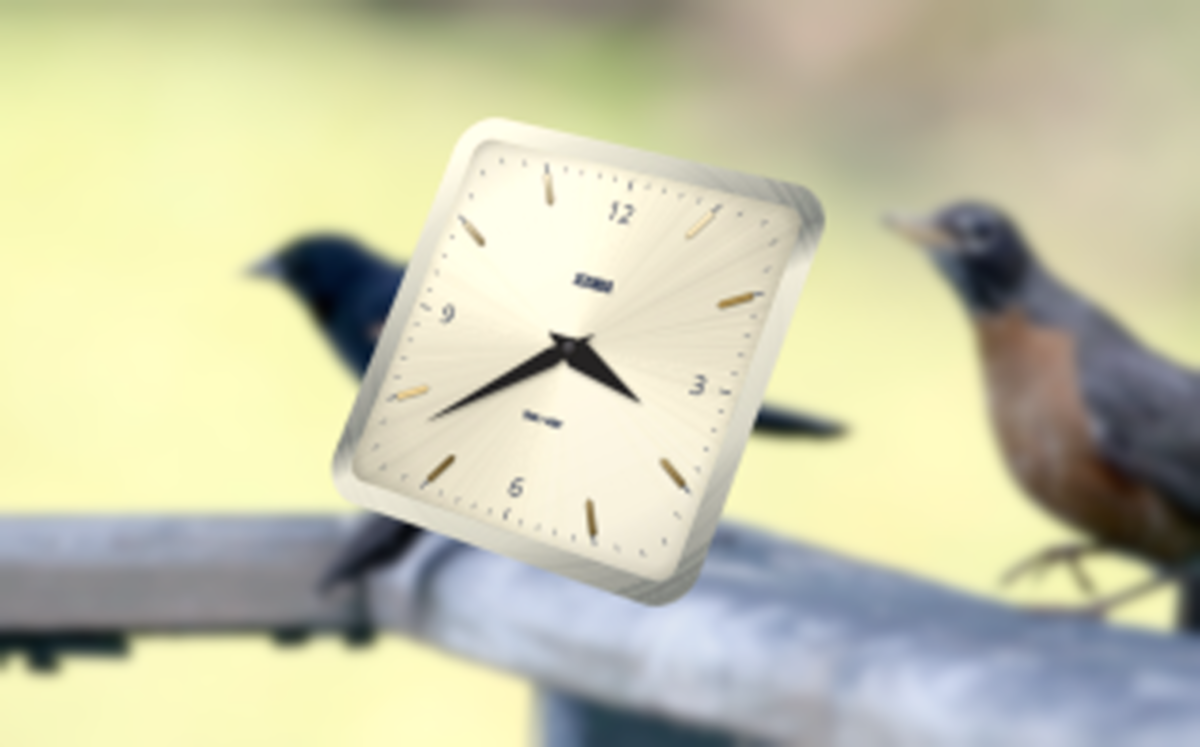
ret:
3.38
